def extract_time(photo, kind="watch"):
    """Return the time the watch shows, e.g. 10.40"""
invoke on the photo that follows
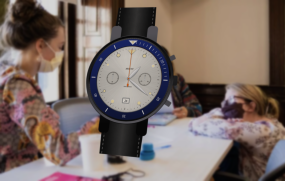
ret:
1.21
